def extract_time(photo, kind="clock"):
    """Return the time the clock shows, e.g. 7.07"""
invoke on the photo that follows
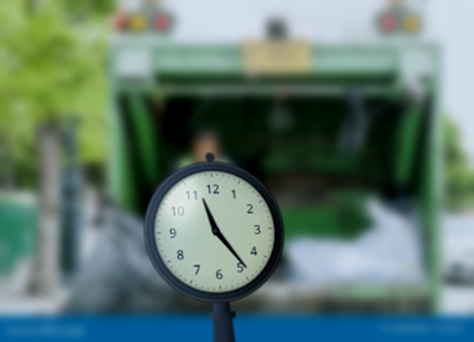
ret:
11.24
